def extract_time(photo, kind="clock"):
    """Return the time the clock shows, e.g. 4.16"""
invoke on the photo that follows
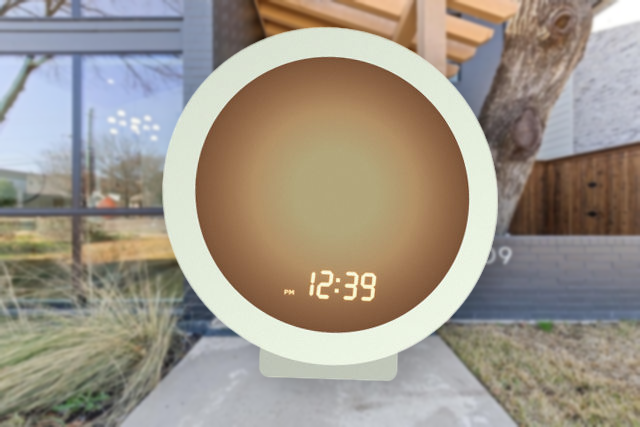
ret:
12.39
